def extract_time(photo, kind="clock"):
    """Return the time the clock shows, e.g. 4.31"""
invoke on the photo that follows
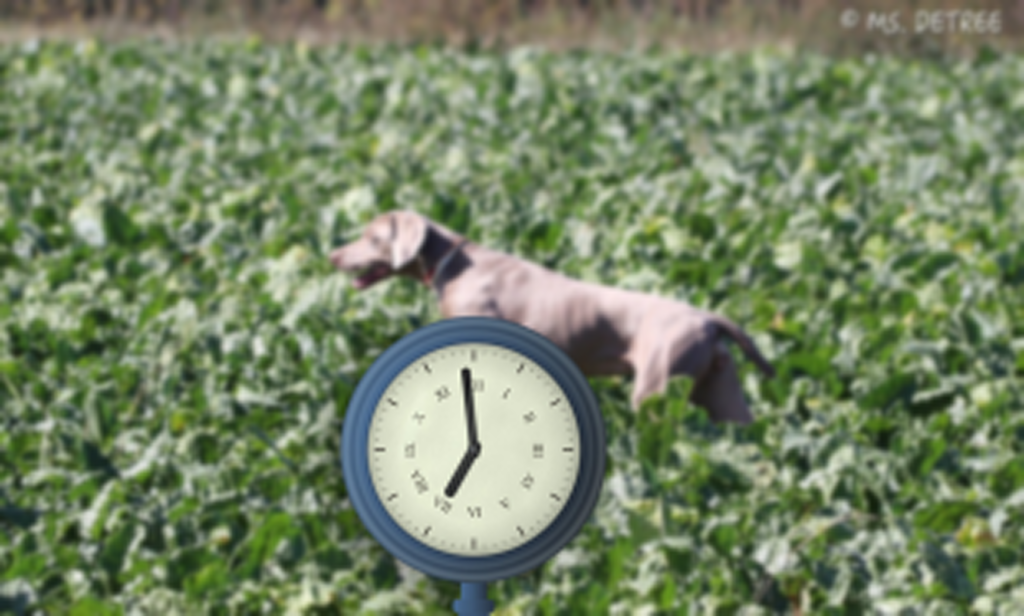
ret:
6.59
